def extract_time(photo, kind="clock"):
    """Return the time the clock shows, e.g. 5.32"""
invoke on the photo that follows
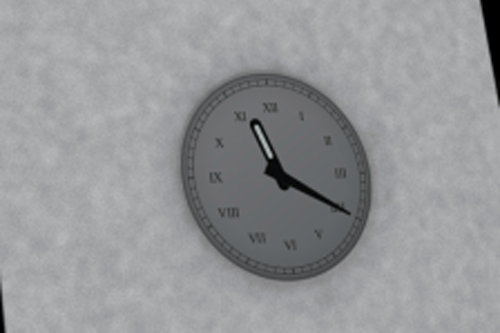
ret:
11.20
